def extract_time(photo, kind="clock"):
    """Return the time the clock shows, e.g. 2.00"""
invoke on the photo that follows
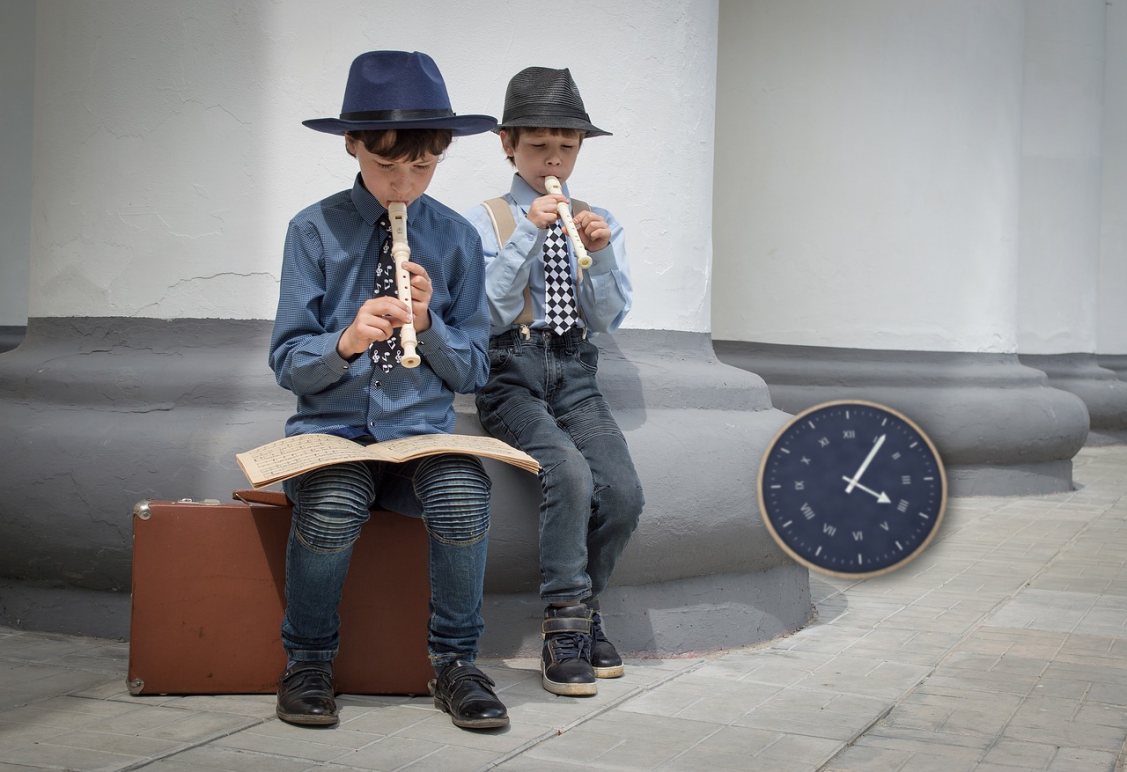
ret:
4.06
